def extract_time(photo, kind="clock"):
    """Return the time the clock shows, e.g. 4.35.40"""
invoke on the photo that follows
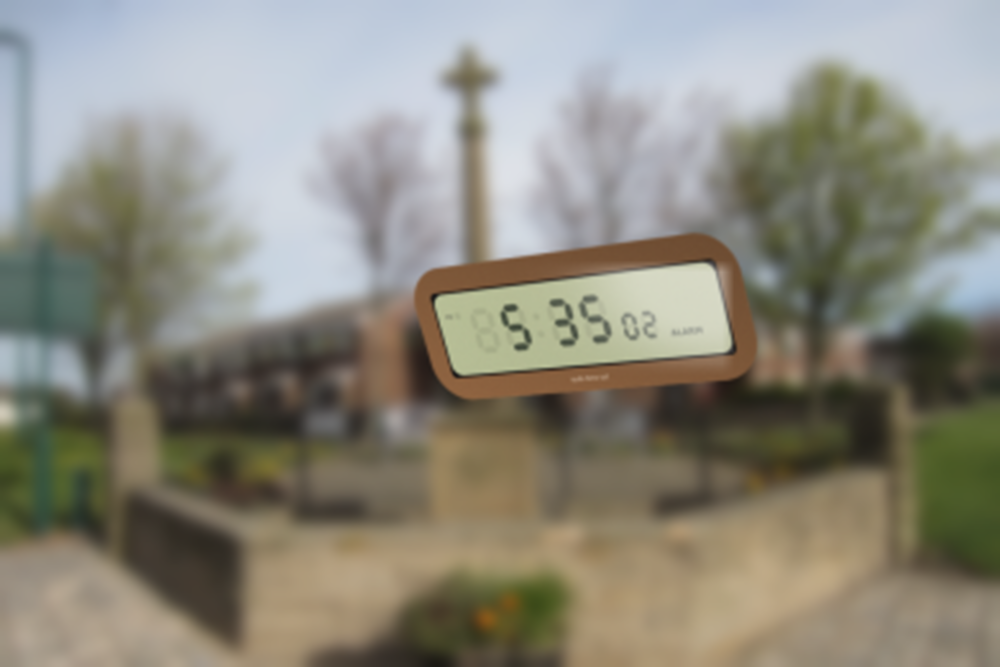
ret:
5.35.02
